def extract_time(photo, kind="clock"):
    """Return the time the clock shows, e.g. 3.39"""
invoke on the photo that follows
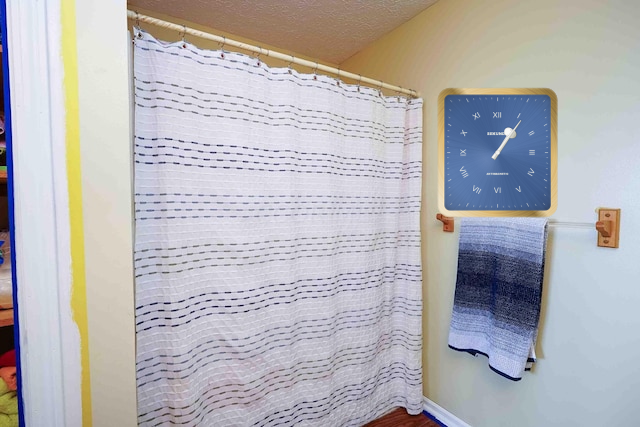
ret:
1.06
